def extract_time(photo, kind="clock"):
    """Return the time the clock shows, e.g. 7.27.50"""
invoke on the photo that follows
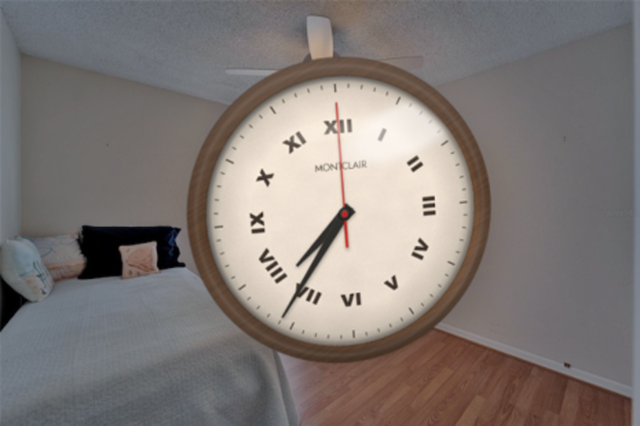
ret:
7.36.00
